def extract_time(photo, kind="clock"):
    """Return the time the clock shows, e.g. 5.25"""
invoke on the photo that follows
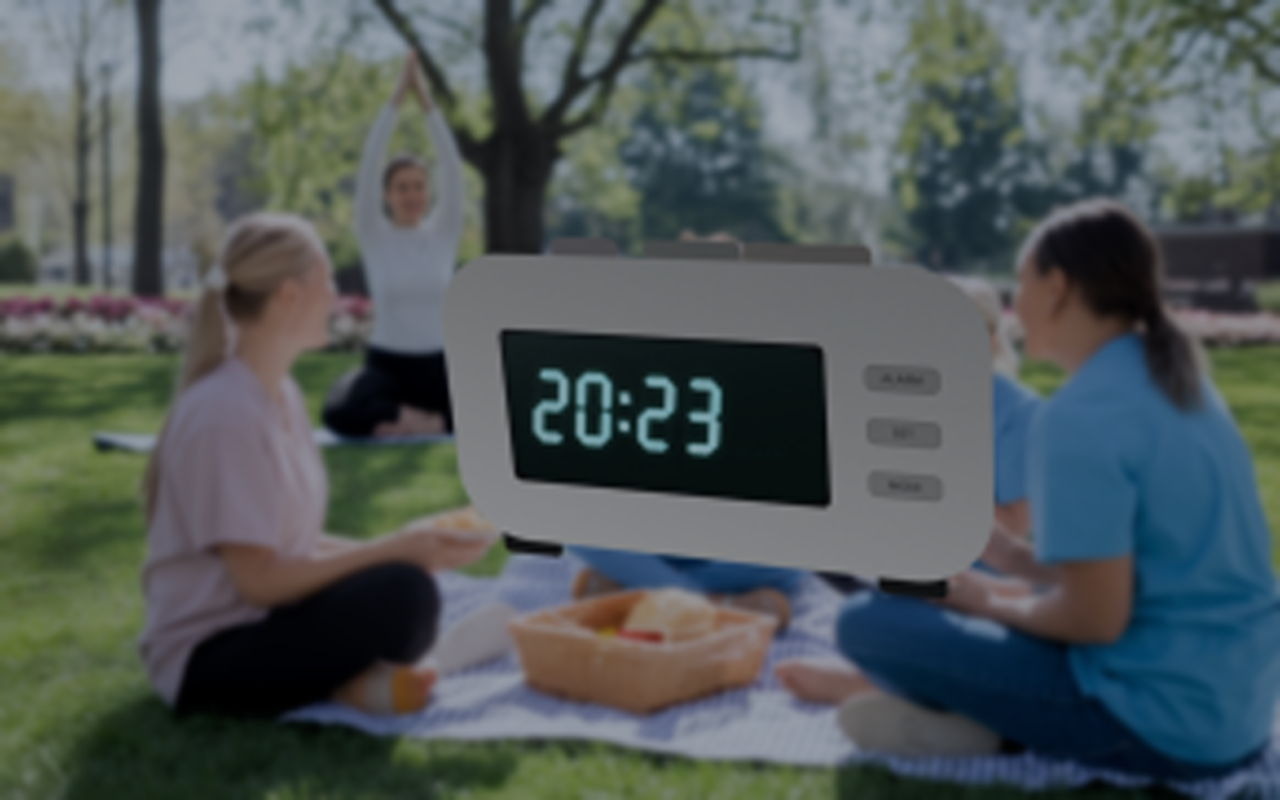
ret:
20.23
